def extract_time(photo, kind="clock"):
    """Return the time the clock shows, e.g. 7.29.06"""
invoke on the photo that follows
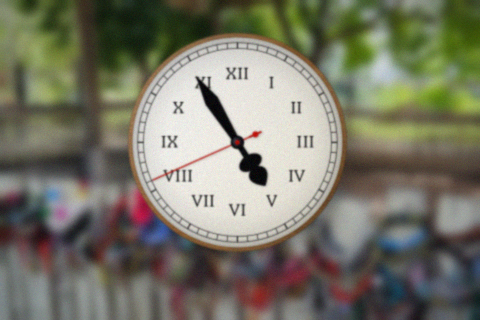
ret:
4.54.41
